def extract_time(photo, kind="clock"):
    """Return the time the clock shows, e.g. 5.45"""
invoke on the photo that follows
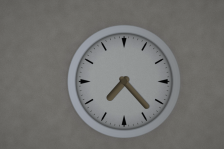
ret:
7.23
